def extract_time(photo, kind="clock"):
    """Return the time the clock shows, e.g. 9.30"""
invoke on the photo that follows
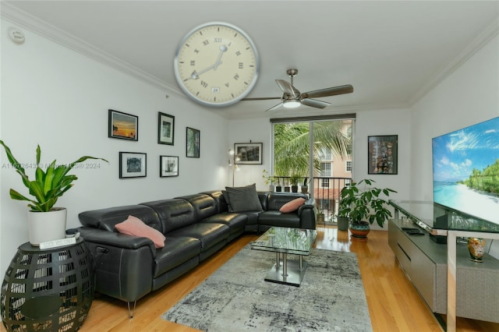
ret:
12.40
